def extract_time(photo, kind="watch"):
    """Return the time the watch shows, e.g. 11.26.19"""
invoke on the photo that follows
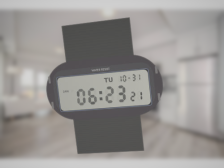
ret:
6.23.21
